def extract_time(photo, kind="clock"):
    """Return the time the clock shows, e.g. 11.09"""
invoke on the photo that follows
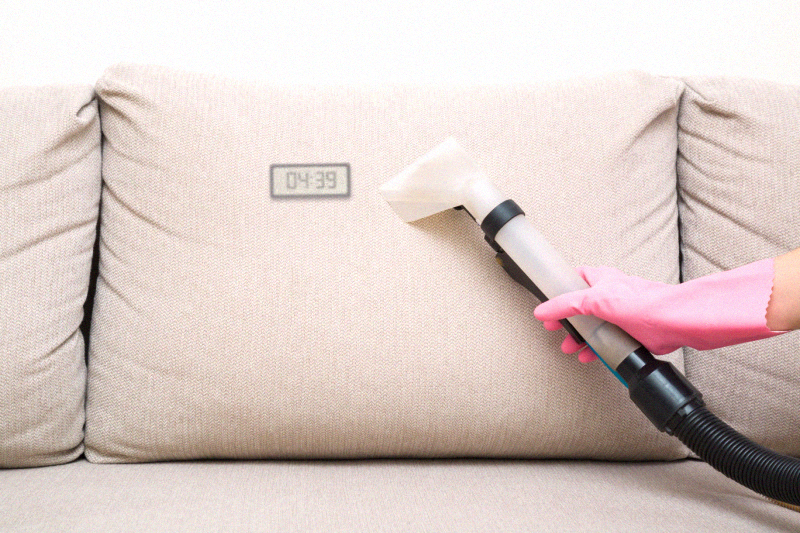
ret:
4.39
